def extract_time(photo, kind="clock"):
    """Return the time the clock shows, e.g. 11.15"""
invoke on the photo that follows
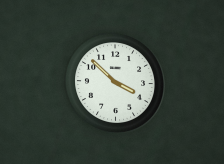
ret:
3.52
